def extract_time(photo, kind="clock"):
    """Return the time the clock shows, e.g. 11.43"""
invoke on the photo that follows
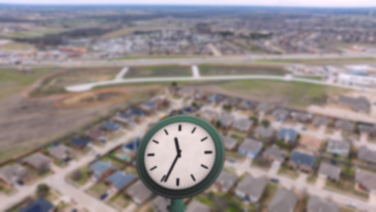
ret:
11.34
